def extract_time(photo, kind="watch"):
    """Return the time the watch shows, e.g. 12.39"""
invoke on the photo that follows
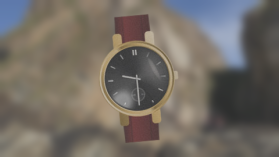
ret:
9.30
